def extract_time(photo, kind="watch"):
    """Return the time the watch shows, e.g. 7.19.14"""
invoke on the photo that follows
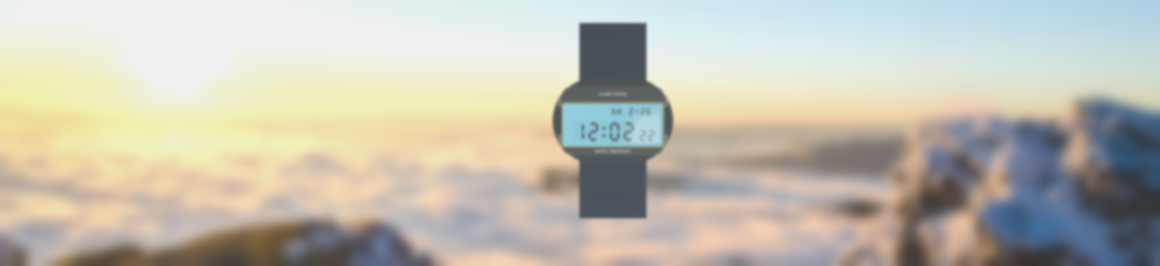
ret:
12.02.22
